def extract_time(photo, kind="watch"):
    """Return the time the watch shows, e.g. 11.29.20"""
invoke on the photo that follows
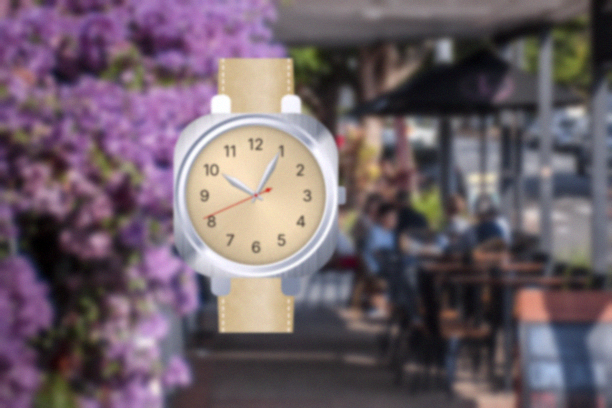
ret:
10.04.41
